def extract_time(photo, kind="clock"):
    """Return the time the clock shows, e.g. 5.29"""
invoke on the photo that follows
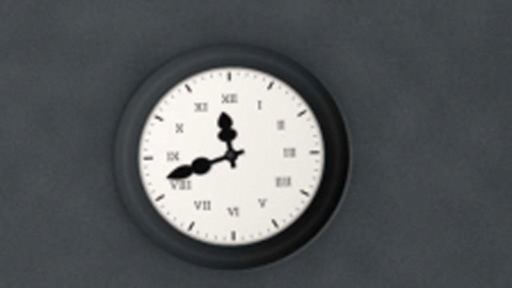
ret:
11.42
